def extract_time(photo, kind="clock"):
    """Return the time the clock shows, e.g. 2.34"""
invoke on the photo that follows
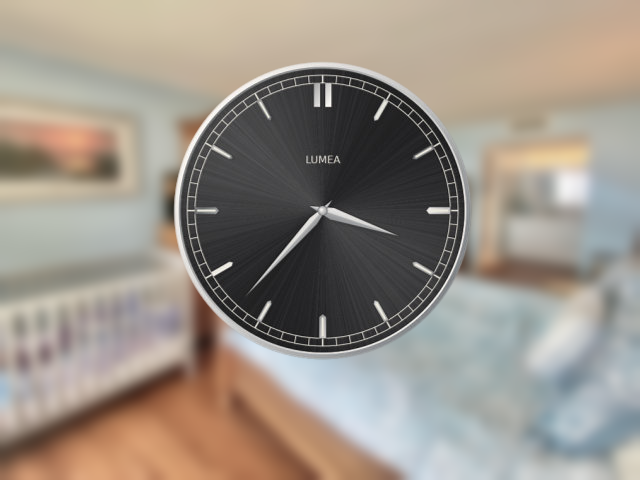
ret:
3.37
